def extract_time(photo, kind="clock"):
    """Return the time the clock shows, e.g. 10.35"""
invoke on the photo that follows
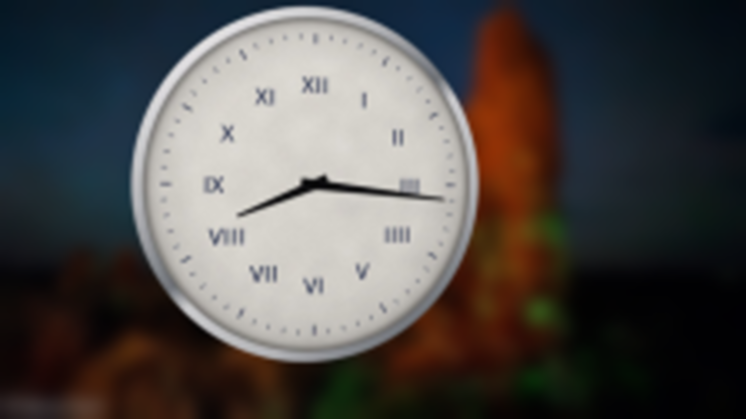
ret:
8.16
